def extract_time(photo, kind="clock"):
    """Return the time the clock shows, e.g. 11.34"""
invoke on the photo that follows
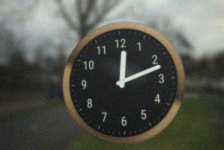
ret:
12.12
